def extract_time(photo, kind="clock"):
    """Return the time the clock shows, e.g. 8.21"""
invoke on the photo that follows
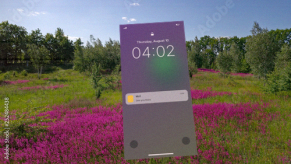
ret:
4.02
